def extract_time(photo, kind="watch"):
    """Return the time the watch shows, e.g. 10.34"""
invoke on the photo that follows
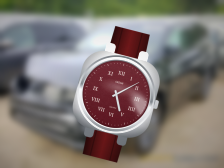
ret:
5.08
